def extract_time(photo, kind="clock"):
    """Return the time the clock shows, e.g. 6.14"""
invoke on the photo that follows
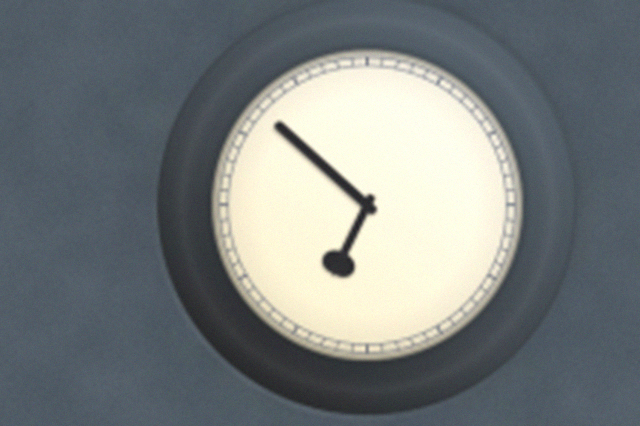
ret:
6.52
